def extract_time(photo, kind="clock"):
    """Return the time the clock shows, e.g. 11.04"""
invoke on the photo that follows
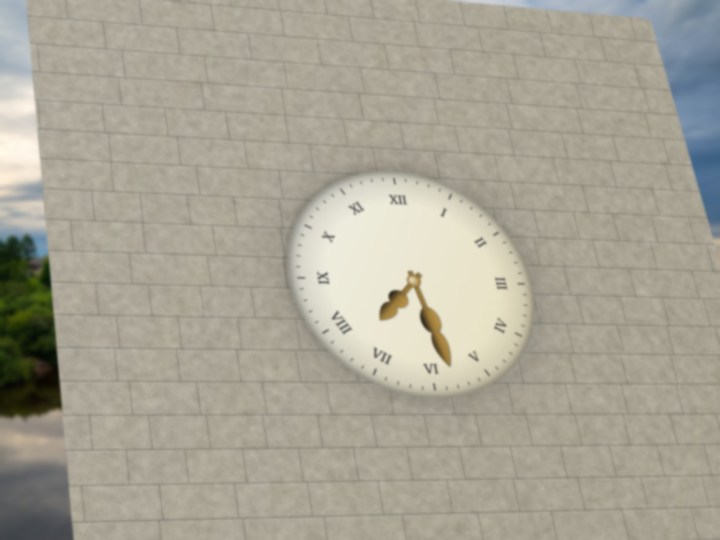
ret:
7.28
